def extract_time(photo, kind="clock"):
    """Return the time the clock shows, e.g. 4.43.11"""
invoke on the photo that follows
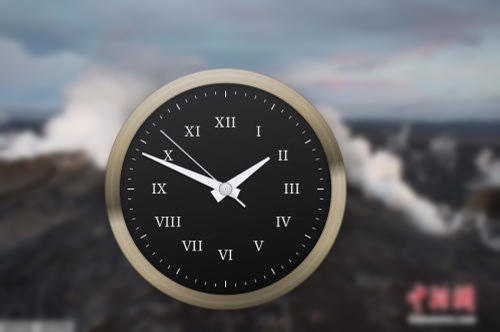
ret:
1.48.52
